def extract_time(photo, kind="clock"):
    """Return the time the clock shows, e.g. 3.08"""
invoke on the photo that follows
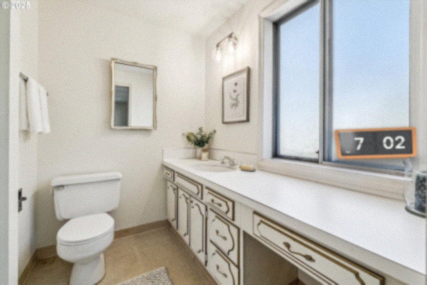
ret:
7.02
